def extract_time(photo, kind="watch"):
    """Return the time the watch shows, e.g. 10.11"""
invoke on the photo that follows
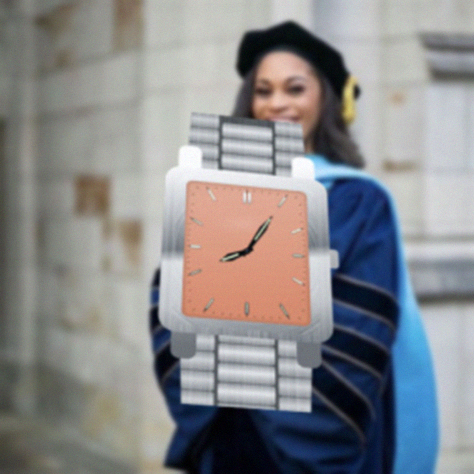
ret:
8.05
